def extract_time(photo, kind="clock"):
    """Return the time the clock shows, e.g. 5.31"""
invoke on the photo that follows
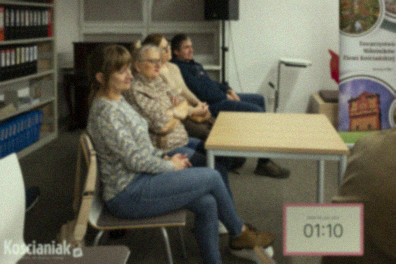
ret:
1.10
